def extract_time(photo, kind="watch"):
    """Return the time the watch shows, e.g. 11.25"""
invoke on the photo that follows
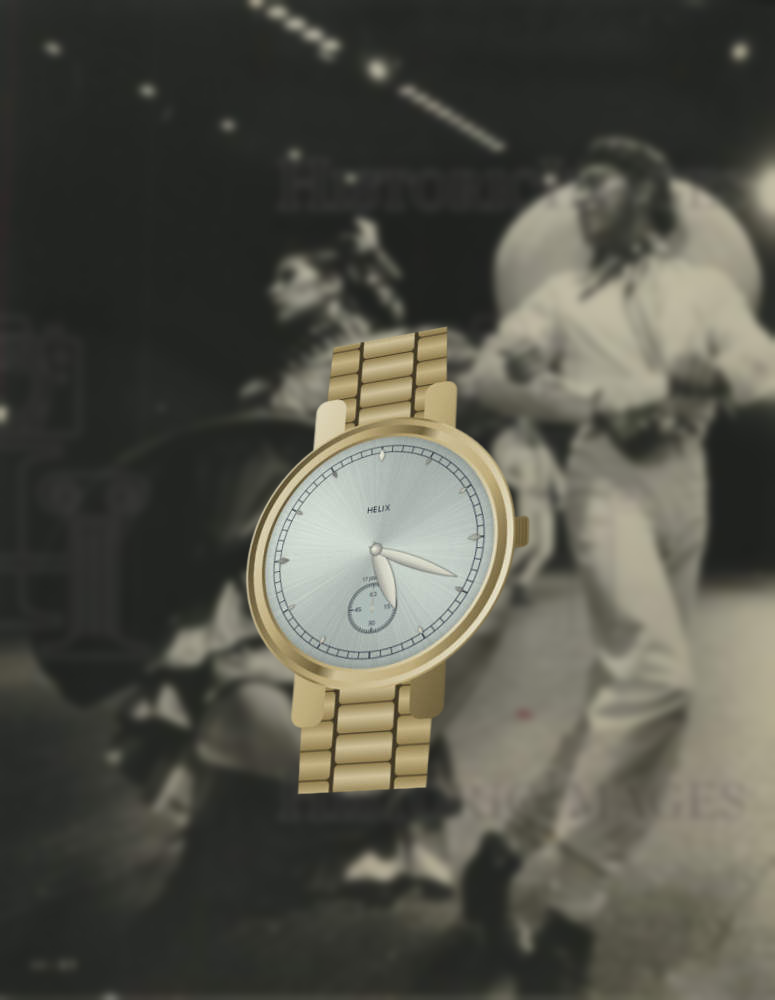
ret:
5.19
